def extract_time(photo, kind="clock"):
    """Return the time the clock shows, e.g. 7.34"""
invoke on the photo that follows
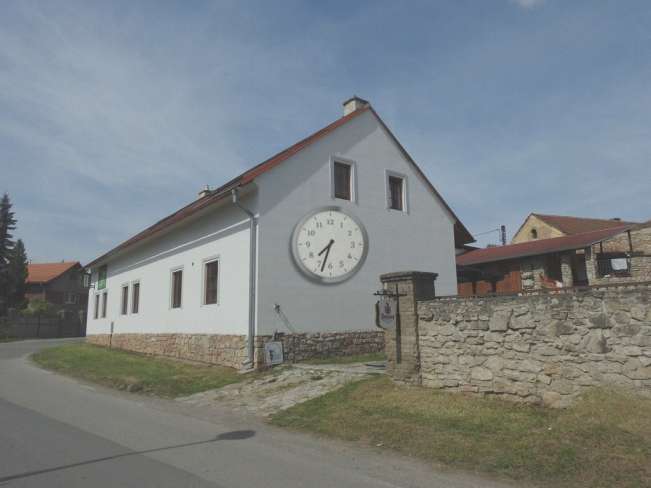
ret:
7.33
